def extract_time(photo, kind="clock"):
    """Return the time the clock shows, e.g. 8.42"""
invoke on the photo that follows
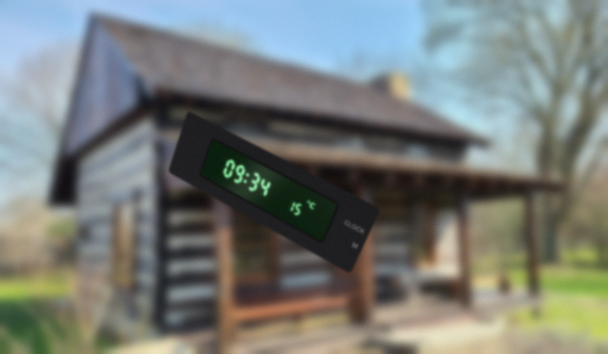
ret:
9.34
